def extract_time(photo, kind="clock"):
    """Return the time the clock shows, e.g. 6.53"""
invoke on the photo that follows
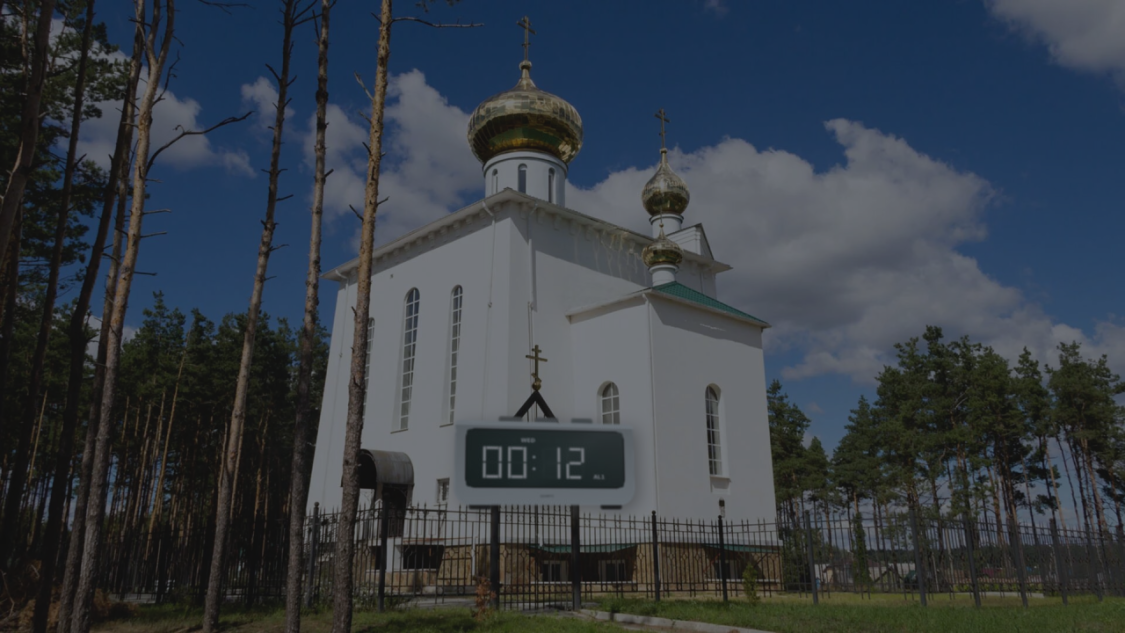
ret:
0.12
